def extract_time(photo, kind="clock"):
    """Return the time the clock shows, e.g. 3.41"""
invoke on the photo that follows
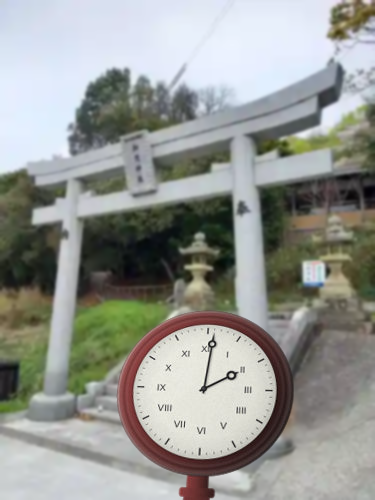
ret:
2.01
